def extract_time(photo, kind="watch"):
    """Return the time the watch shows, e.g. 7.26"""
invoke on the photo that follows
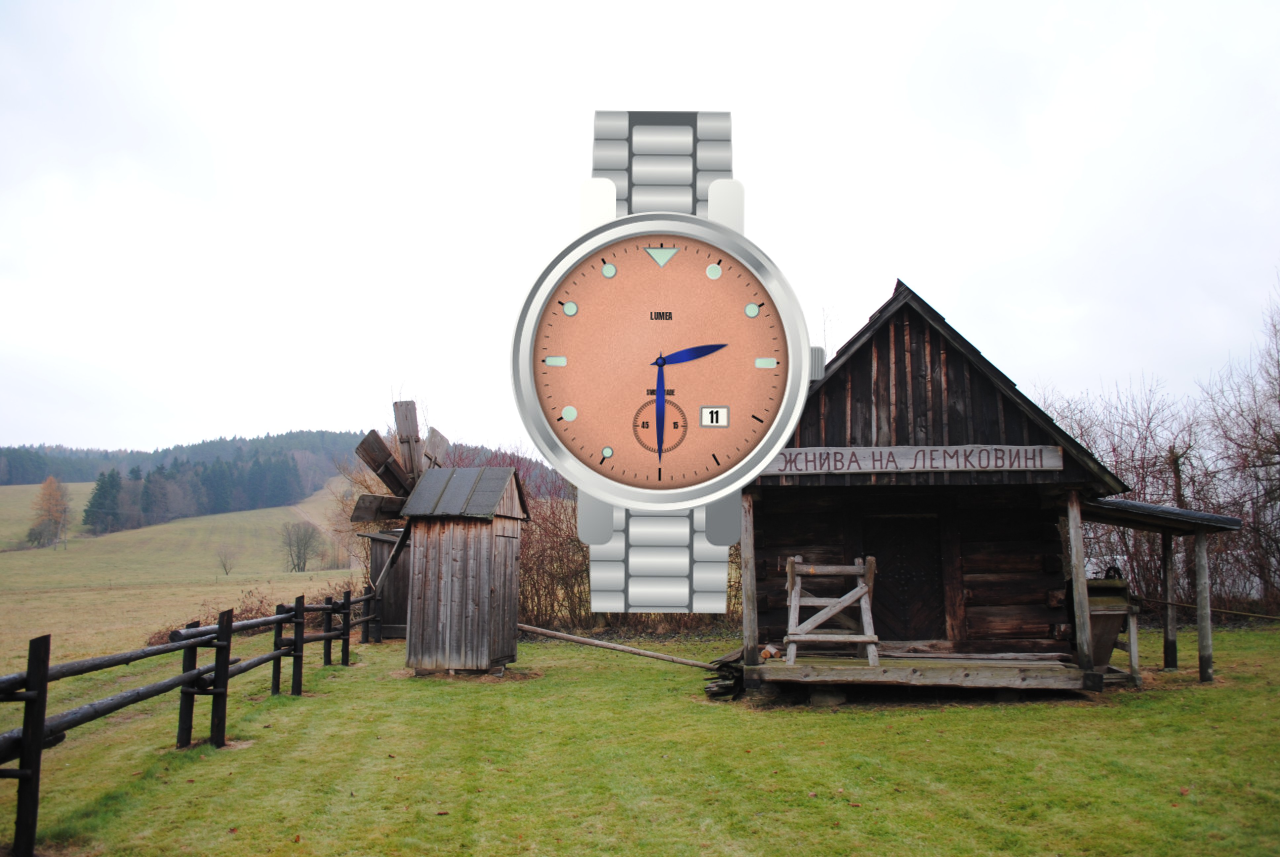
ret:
2.30
